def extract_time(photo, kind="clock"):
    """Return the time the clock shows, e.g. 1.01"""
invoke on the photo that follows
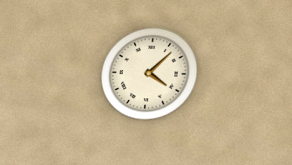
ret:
4.07
